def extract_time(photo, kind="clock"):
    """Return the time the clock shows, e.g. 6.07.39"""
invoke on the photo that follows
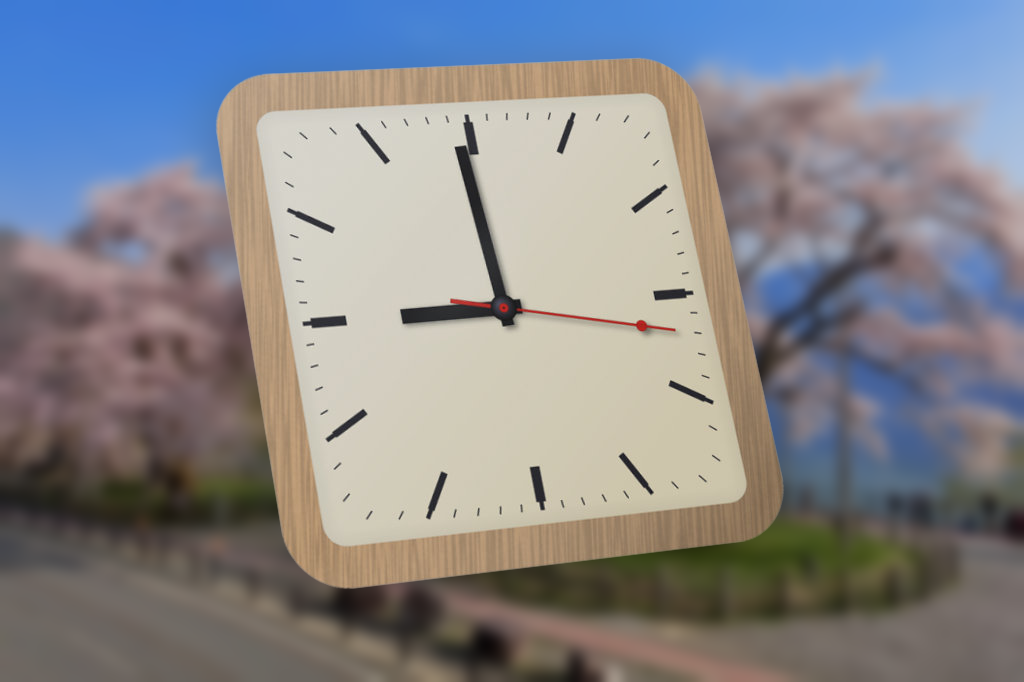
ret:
8.59.17
